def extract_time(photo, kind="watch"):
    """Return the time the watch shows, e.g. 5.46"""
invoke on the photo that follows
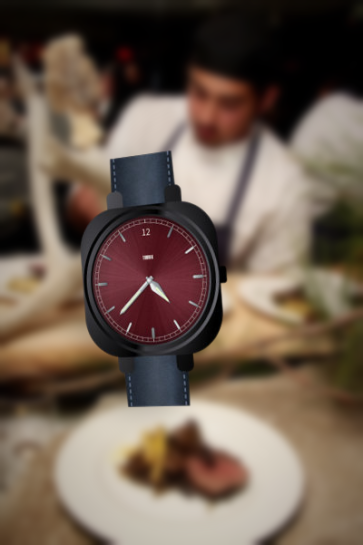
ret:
4.38
